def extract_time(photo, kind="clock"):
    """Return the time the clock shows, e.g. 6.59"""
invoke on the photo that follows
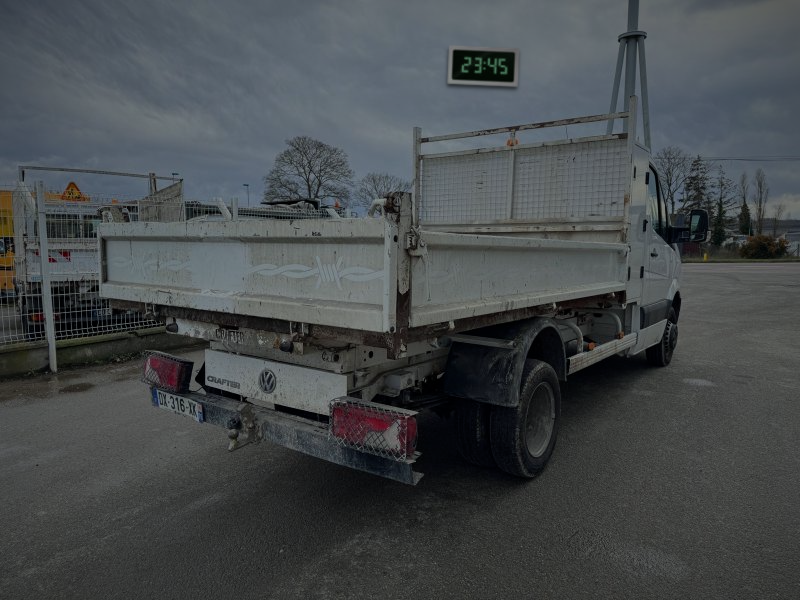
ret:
23.45
